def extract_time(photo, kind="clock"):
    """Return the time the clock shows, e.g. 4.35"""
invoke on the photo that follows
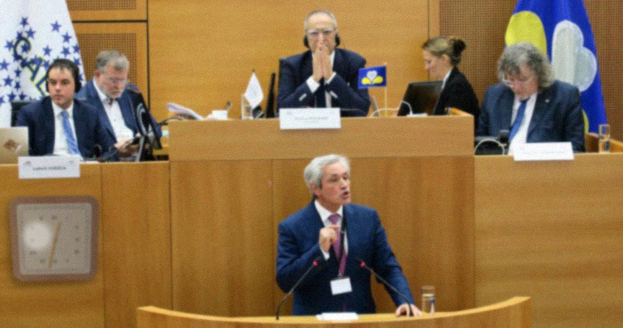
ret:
12.32
